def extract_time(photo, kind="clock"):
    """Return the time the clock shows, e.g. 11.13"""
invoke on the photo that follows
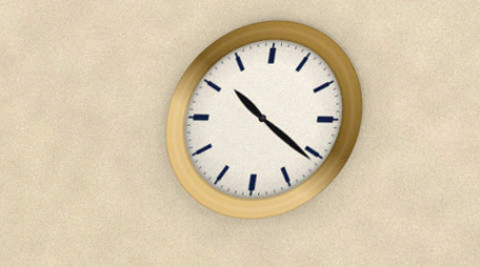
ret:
10.21
